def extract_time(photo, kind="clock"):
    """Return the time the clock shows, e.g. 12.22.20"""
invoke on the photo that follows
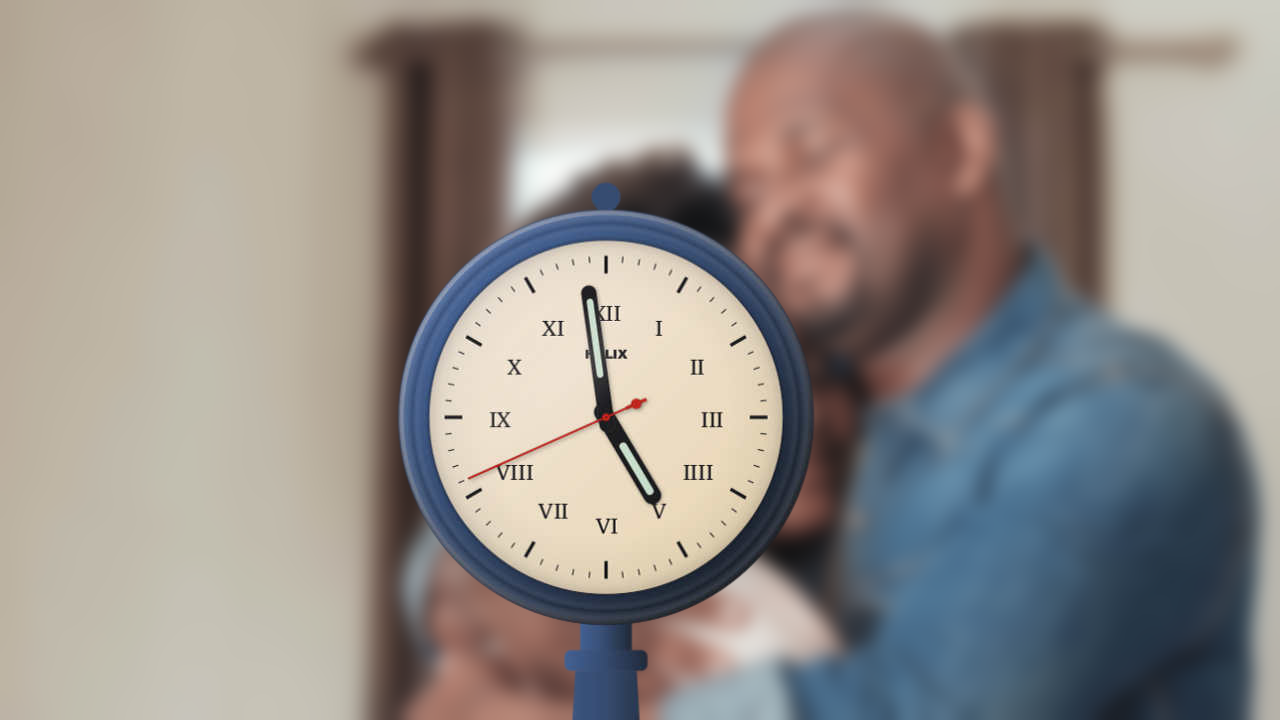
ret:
4.58.41
